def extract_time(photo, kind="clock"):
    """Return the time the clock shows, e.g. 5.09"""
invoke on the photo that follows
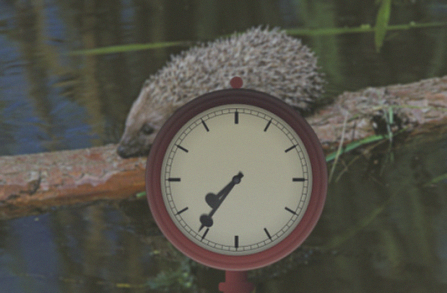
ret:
7.36
